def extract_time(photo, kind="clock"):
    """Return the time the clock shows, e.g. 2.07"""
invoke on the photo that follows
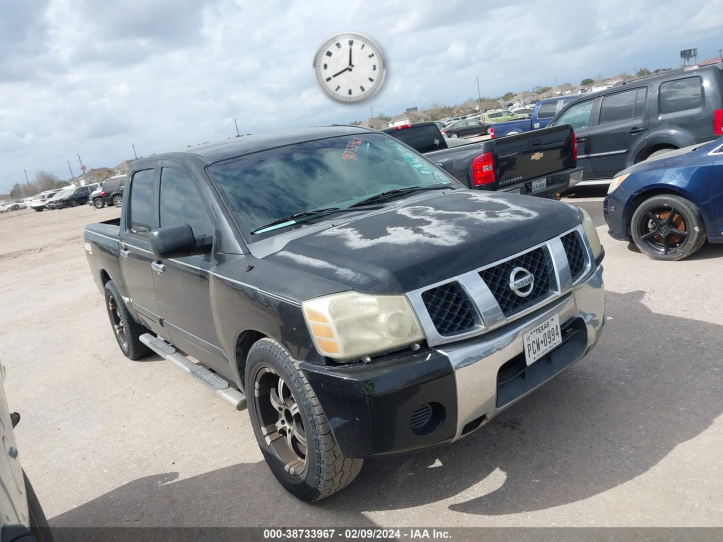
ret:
8.00
